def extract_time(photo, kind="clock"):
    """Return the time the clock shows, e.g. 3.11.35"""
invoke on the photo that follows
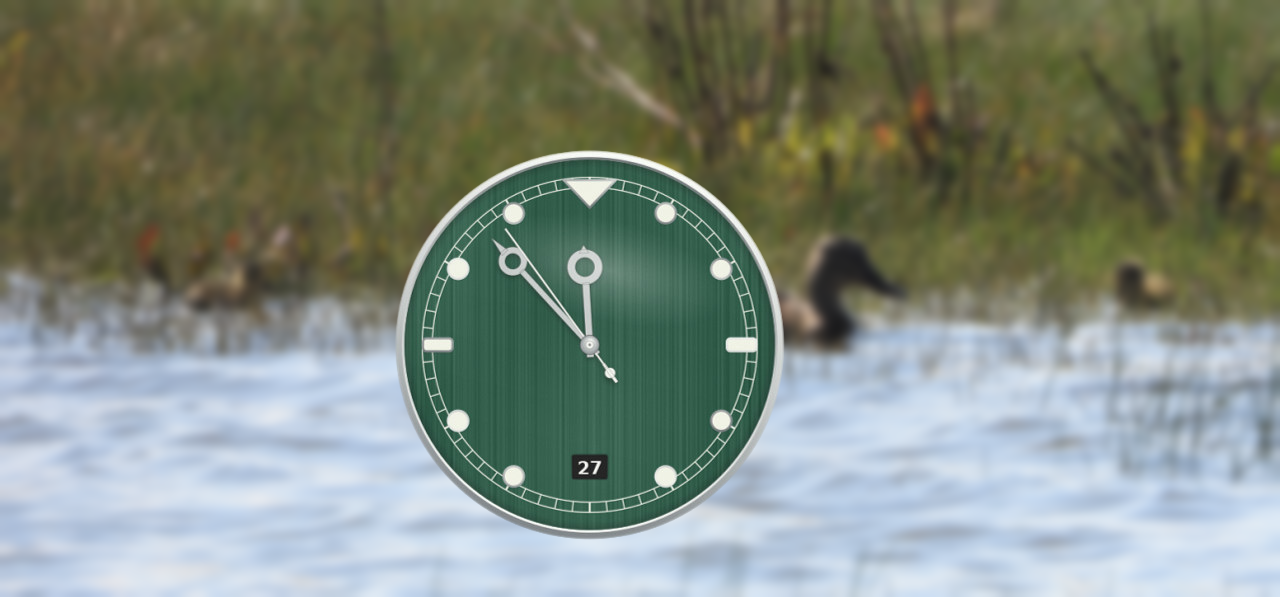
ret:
11.52.54
